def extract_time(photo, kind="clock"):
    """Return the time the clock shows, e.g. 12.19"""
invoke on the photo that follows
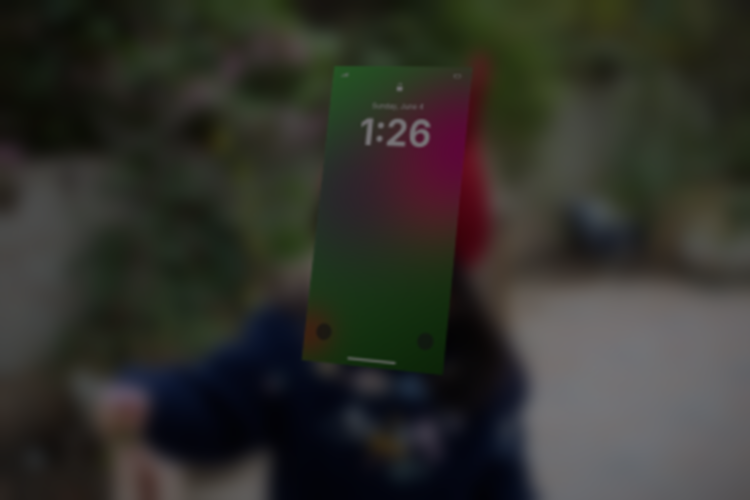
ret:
1.26
